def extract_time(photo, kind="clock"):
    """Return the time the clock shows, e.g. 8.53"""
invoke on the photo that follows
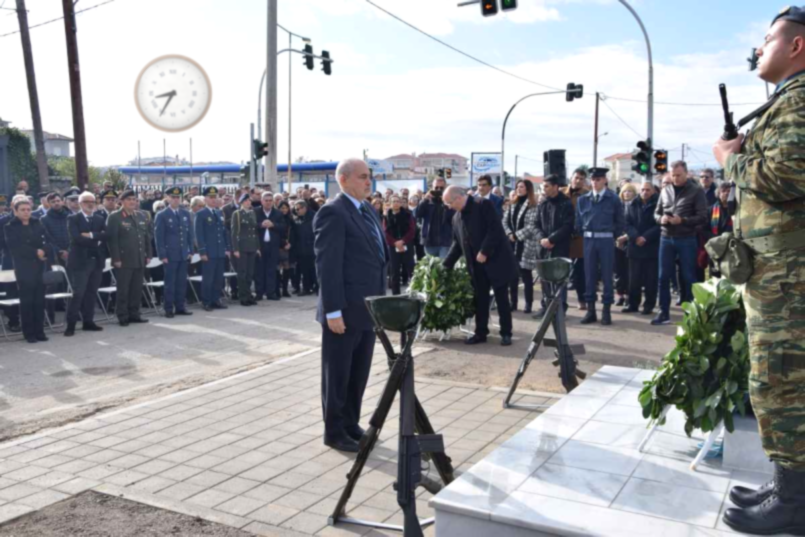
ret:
8.35
